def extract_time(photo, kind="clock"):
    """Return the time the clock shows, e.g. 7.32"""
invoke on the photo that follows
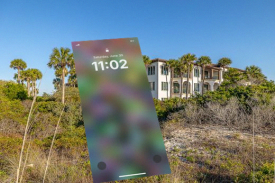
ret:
11.02
